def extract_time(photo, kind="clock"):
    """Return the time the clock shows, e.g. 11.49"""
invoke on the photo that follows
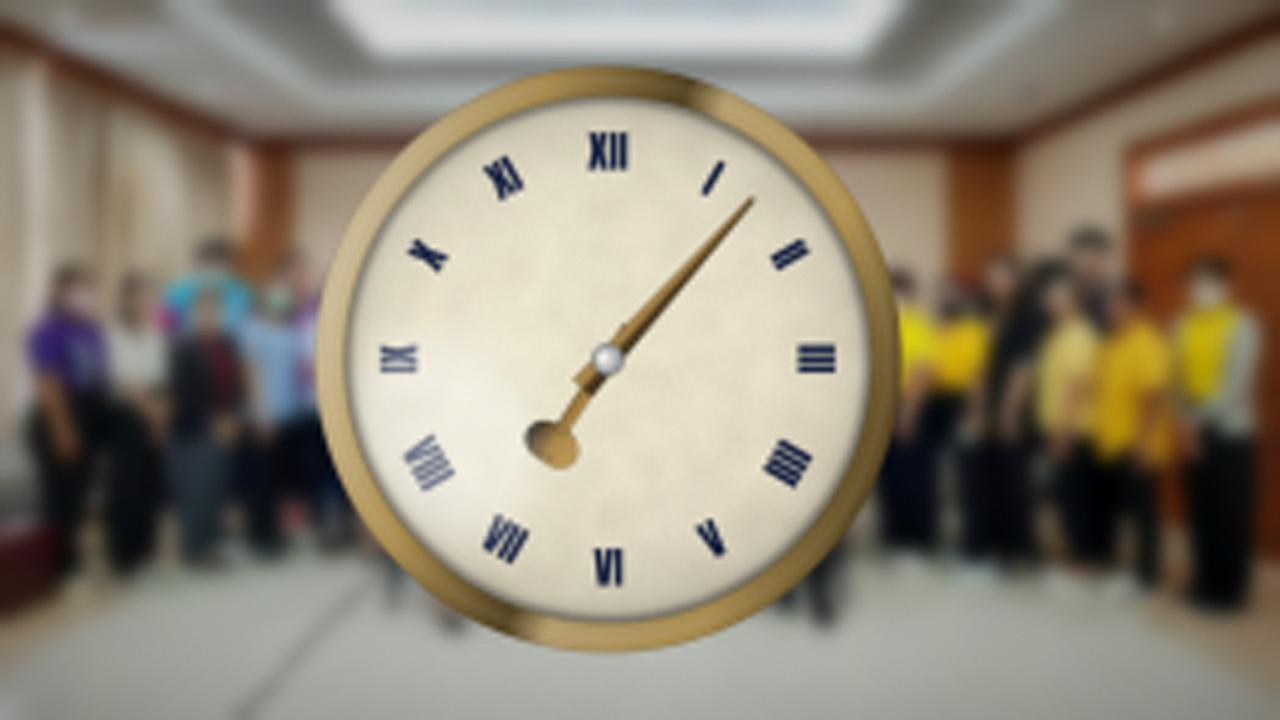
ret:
7.07
